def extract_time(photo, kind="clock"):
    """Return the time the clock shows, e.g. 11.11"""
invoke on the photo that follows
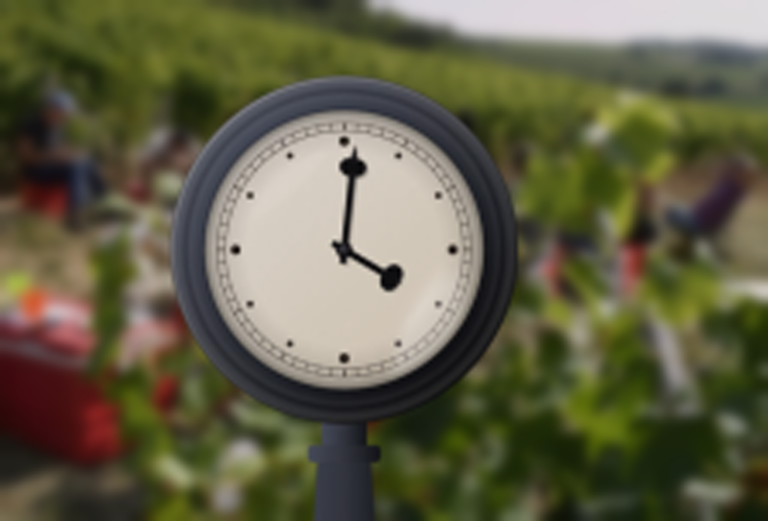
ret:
4.01
